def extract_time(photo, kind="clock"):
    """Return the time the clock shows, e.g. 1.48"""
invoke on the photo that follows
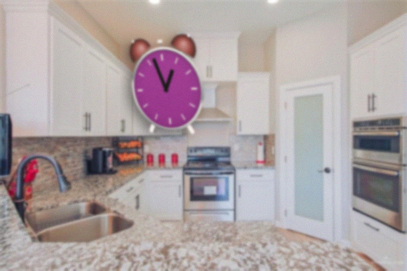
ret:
12.57
